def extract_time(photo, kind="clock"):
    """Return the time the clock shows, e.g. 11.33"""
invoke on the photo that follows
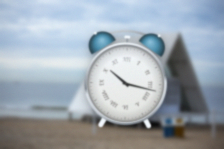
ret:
10.17
